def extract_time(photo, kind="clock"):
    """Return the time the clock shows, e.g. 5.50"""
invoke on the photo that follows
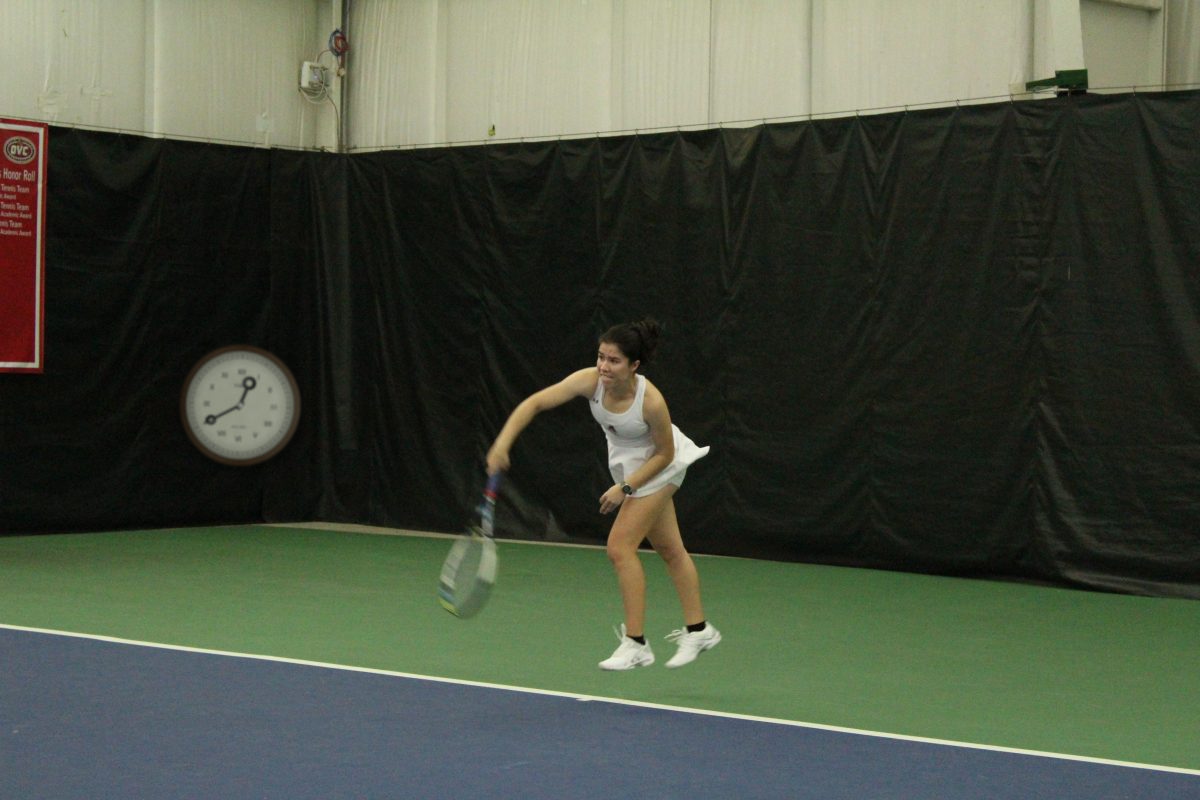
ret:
12.40
